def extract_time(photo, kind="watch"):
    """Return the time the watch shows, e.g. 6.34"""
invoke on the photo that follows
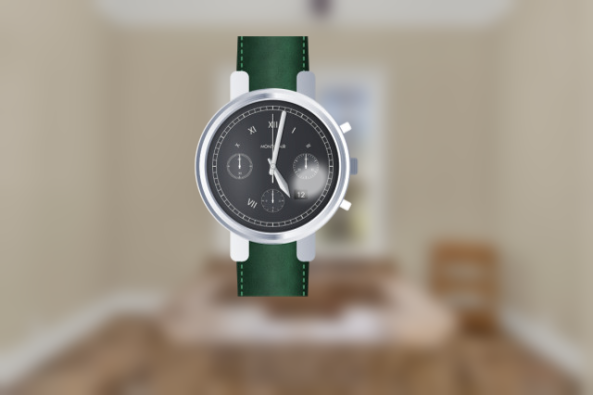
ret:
5.02
